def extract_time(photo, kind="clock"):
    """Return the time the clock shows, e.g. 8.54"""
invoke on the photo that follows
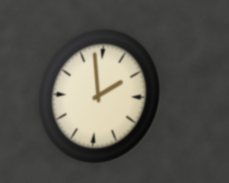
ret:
1.58
